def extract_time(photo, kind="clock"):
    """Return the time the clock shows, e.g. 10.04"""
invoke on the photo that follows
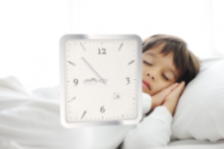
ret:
8.53
